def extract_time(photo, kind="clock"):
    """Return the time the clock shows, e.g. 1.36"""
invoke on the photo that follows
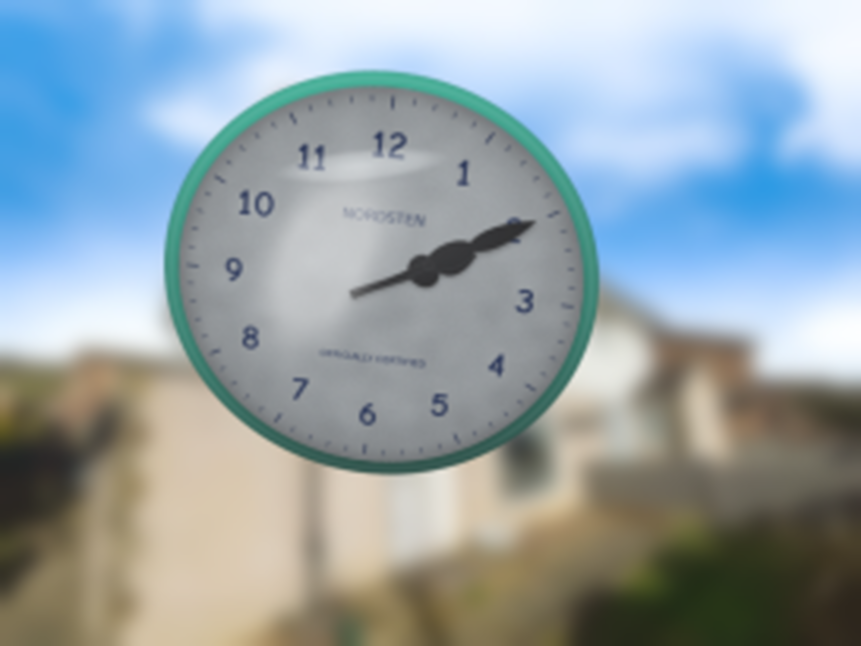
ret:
2.10
